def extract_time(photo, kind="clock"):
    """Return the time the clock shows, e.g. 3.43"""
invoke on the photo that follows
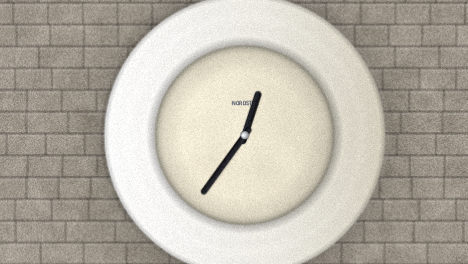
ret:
12.36
